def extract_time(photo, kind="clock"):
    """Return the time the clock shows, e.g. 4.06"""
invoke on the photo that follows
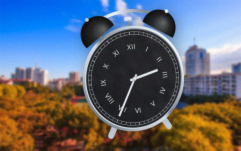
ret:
2.35
